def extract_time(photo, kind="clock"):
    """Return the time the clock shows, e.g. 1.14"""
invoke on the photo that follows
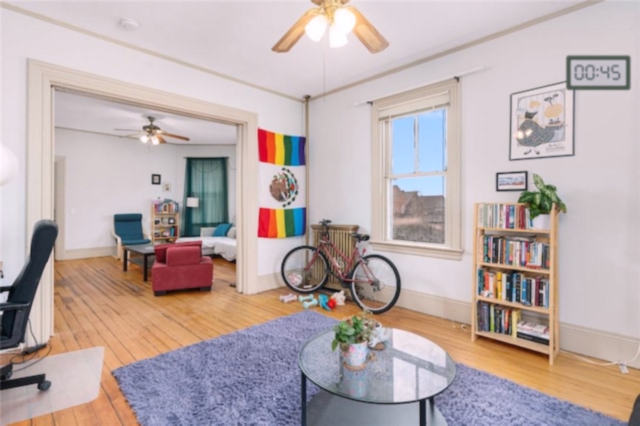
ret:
0.45
